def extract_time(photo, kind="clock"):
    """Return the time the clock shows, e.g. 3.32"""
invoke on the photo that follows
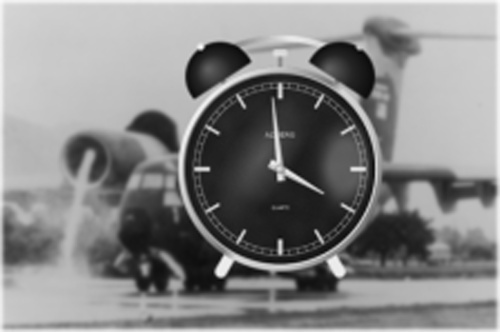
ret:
3.59
